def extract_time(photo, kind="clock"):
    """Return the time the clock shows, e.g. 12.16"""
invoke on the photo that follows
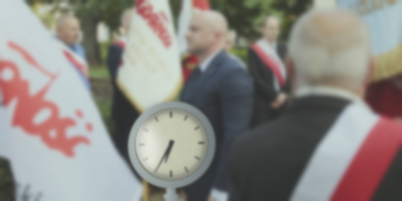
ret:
6.35
